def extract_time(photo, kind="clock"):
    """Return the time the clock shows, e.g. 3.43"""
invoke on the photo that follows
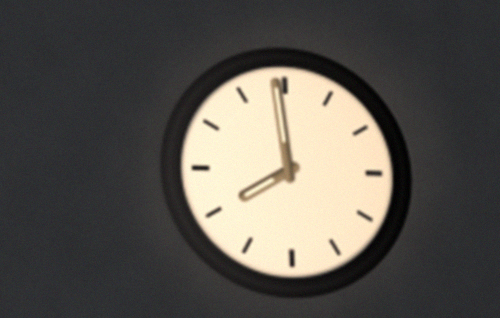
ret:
7.59
